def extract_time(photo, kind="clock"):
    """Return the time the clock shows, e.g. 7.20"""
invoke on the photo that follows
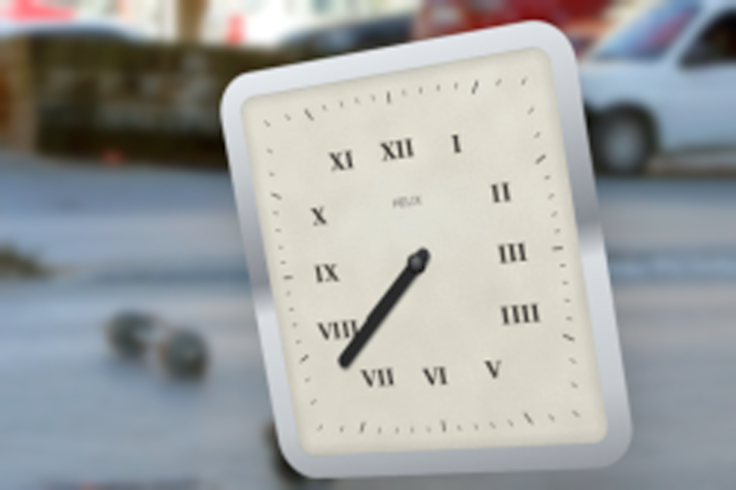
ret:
7.38
